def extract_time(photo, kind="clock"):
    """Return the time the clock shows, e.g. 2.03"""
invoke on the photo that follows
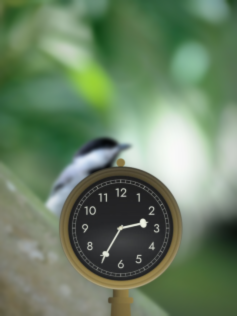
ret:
2.35
